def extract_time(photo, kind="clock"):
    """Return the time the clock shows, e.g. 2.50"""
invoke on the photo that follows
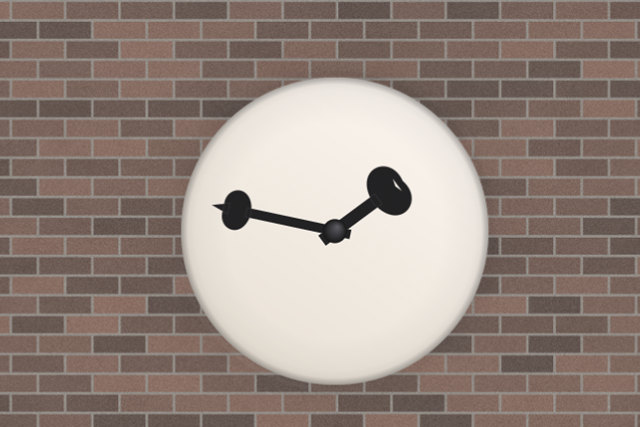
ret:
1.47
